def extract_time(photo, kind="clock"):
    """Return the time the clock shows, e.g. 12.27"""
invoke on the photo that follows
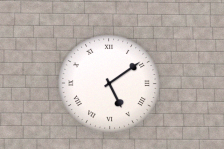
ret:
5.09
